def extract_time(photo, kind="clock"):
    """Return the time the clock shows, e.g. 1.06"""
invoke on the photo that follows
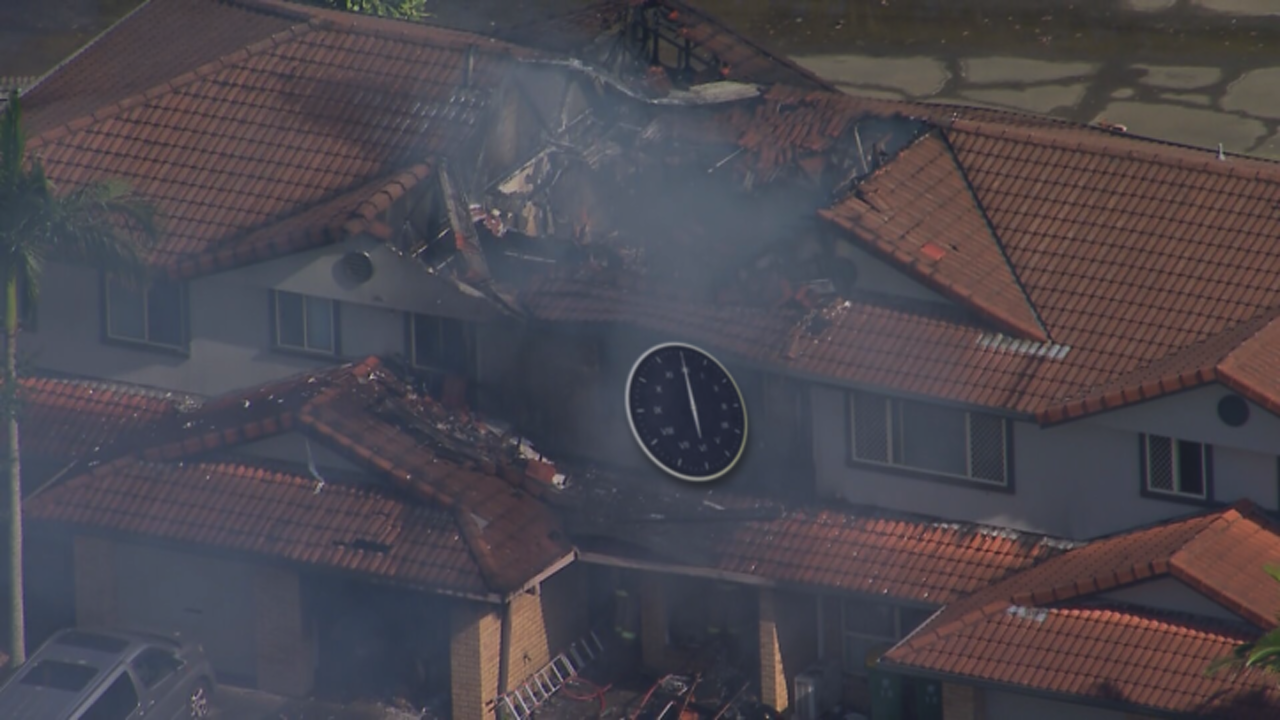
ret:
6.00
